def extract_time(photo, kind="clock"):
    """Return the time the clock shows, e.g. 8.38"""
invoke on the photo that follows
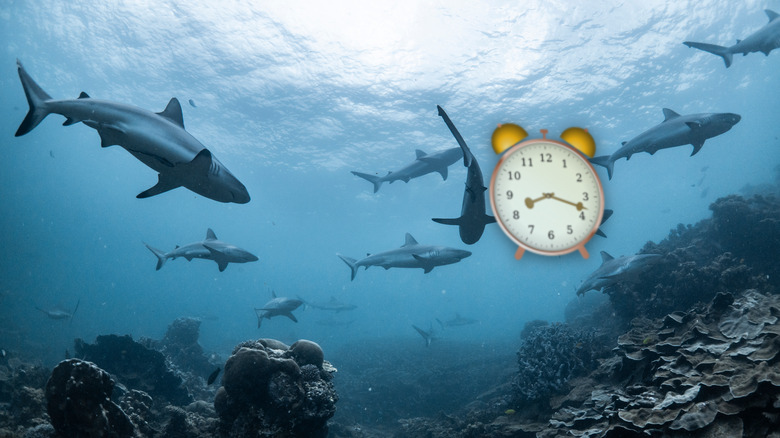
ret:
8.18
